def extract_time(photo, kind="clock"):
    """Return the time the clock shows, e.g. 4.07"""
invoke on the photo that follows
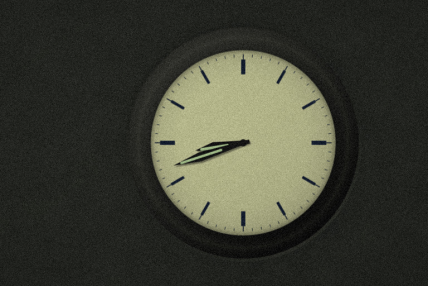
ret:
8.42
